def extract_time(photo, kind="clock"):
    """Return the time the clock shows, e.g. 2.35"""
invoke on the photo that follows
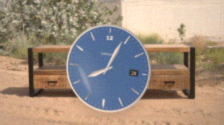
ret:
8.04
